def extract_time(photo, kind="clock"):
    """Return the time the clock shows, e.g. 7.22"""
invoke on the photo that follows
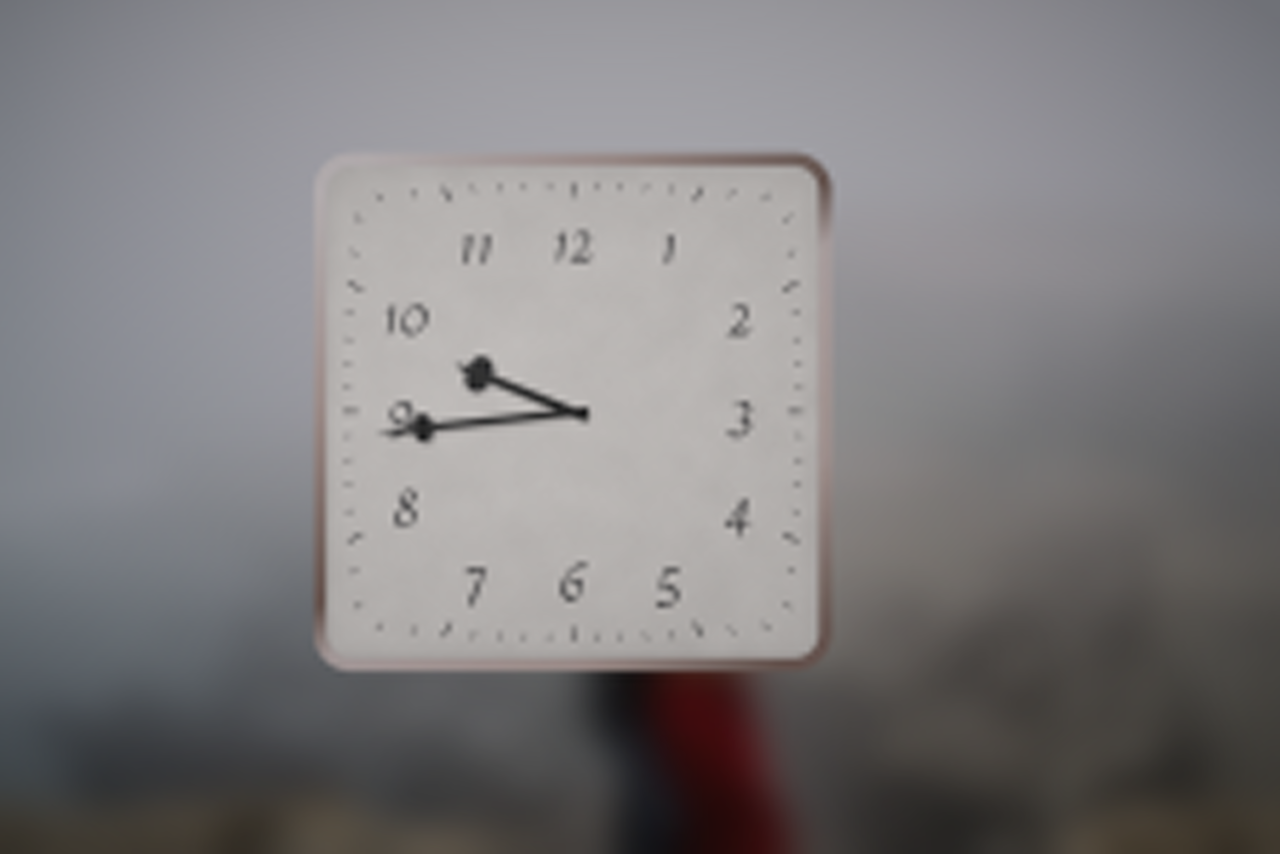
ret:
9.44
